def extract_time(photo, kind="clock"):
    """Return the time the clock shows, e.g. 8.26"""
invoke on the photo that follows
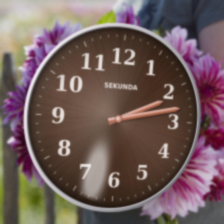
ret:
2.13
